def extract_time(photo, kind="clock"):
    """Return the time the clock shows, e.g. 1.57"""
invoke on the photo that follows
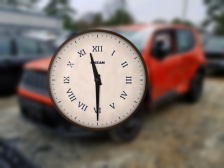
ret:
11.30
